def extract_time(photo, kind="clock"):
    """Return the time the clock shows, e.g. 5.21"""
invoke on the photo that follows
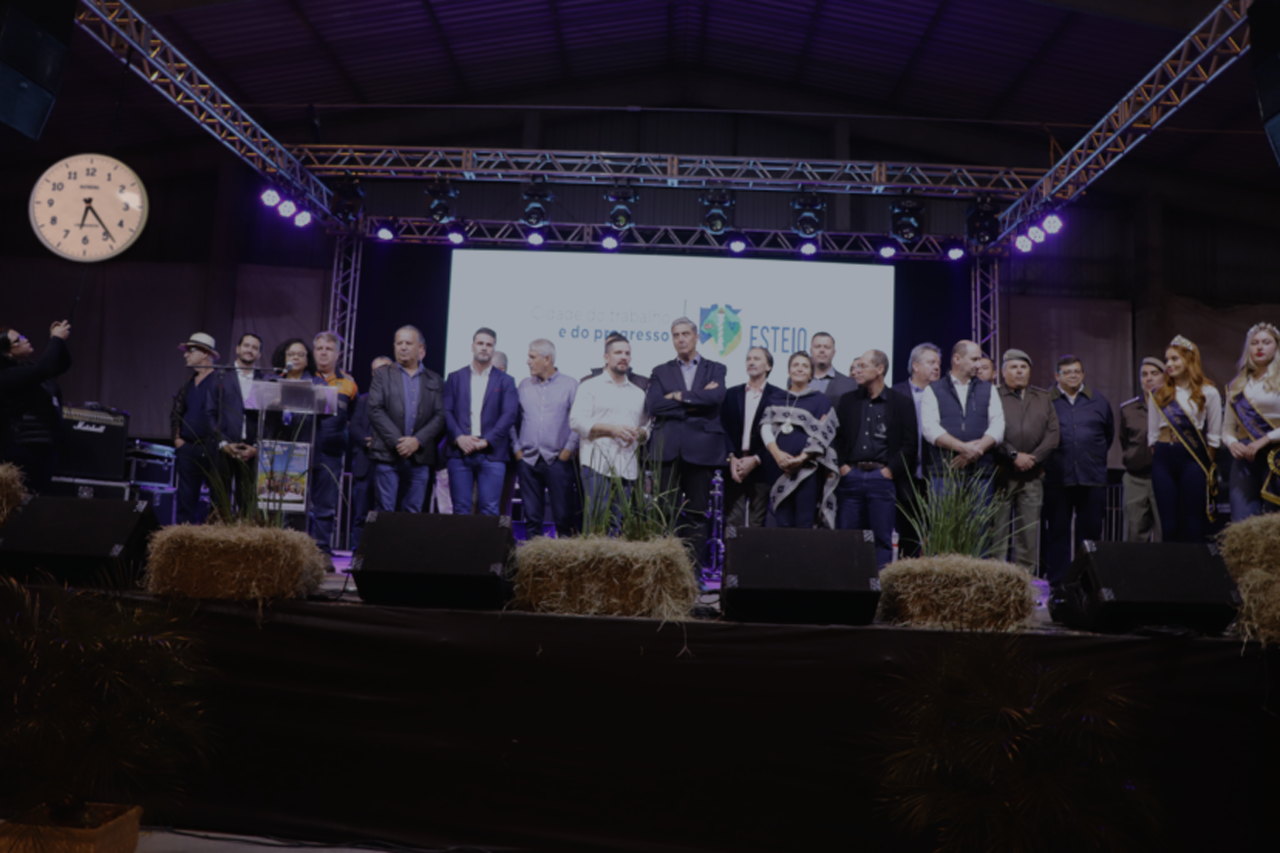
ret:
6.24
